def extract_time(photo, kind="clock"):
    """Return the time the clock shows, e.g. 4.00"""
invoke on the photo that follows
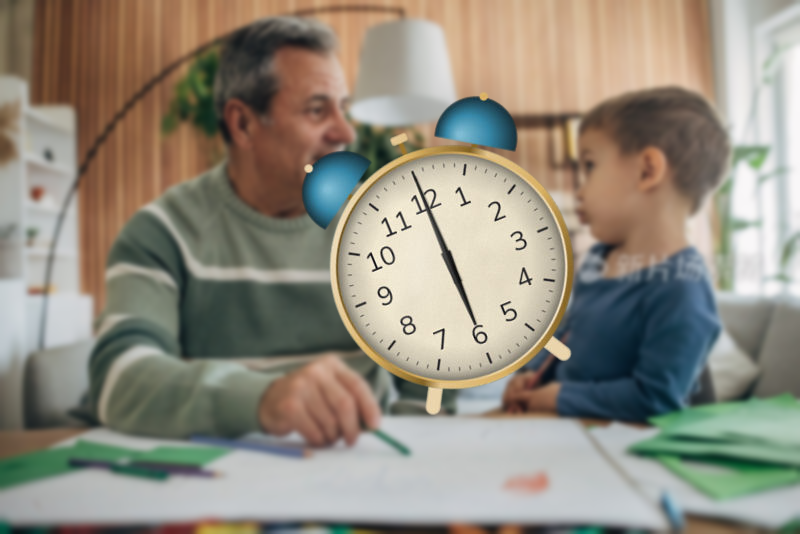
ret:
6.00
